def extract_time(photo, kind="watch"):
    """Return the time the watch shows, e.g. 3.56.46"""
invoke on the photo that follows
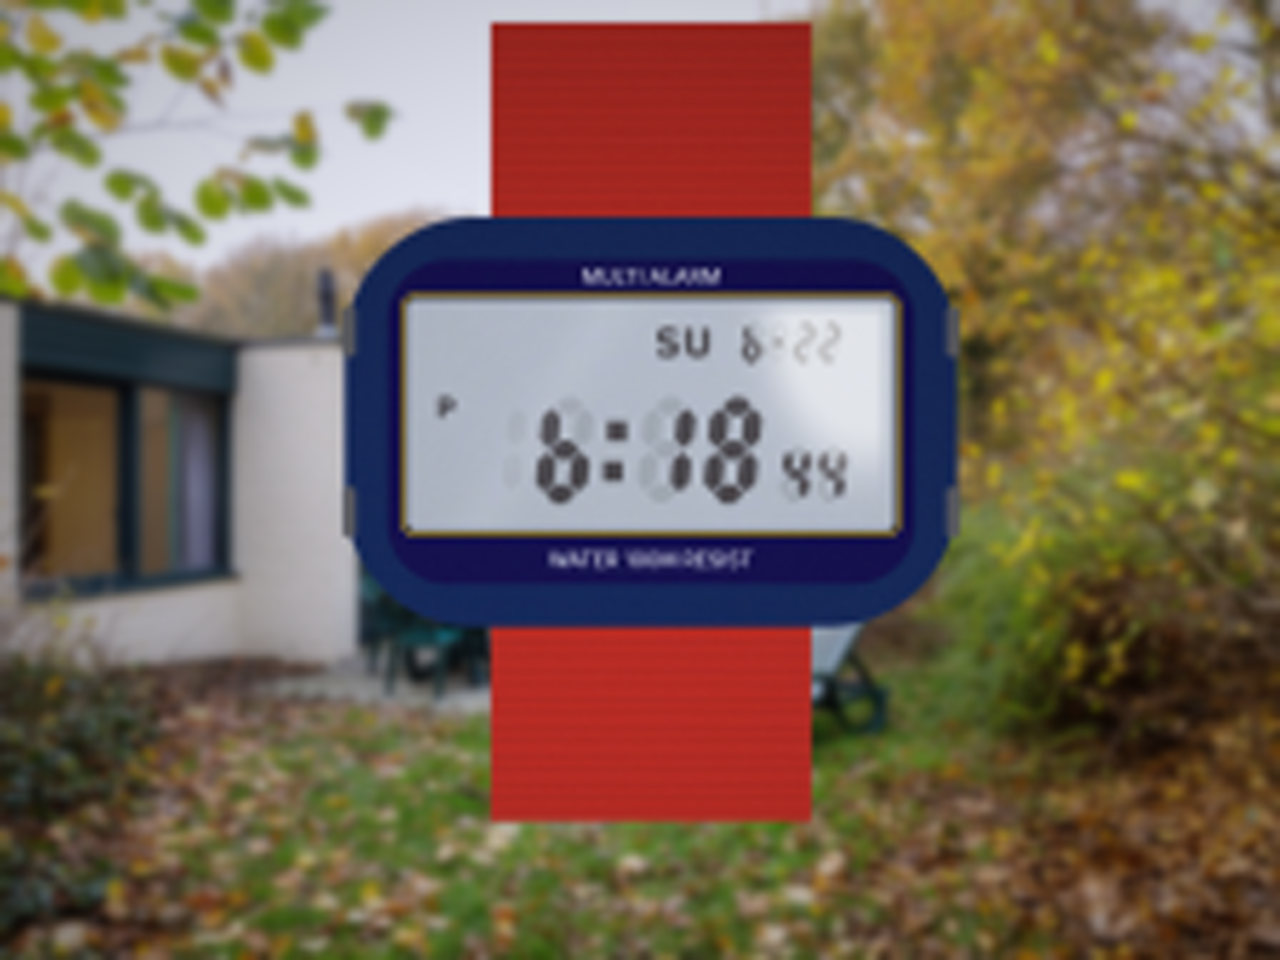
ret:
6.18.44
